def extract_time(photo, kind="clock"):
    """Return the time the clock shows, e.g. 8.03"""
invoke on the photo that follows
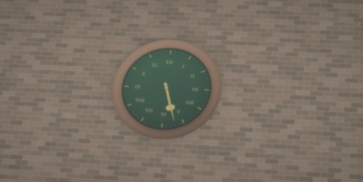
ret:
5.27
